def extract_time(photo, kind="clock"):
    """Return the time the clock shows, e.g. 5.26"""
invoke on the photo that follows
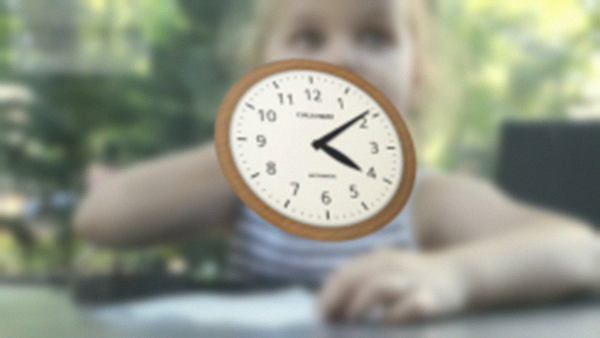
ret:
4.09
